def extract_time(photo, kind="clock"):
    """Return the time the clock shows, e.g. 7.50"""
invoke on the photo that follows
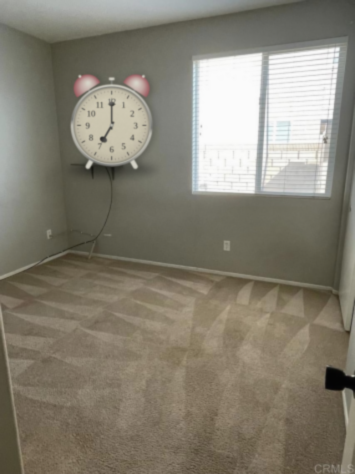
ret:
7.00
